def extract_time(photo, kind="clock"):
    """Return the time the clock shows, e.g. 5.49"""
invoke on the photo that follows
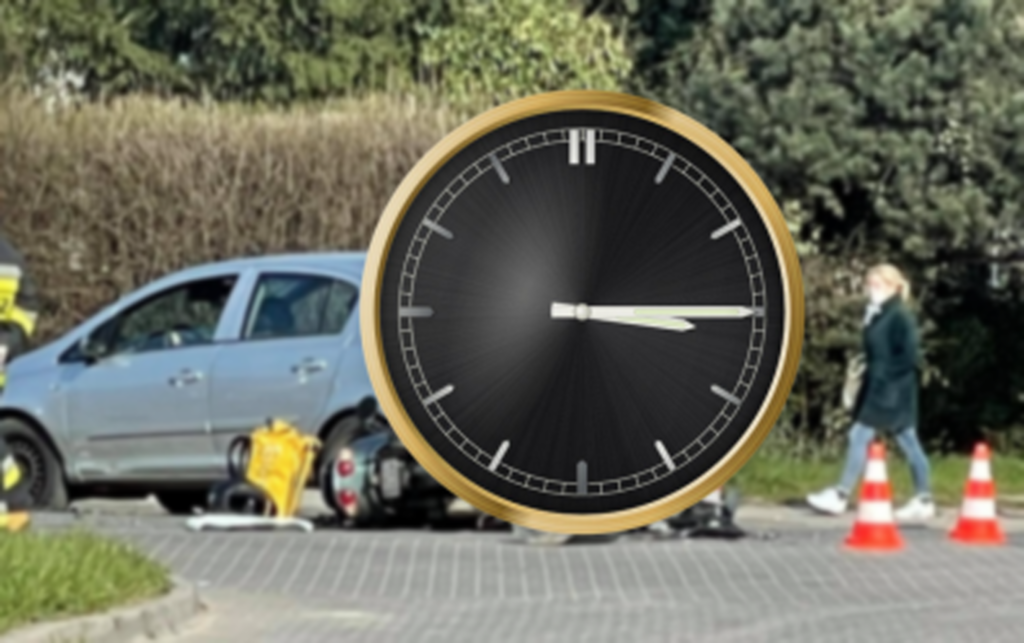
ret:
3.15
